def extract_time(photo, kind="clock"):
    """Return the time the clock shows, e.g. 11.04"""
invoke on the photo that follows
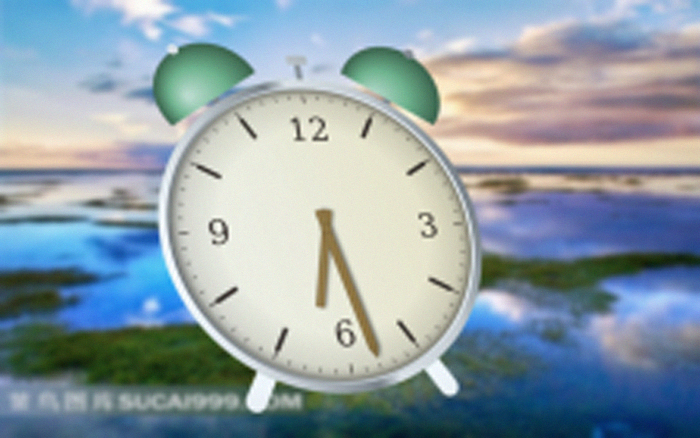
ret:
6.28
